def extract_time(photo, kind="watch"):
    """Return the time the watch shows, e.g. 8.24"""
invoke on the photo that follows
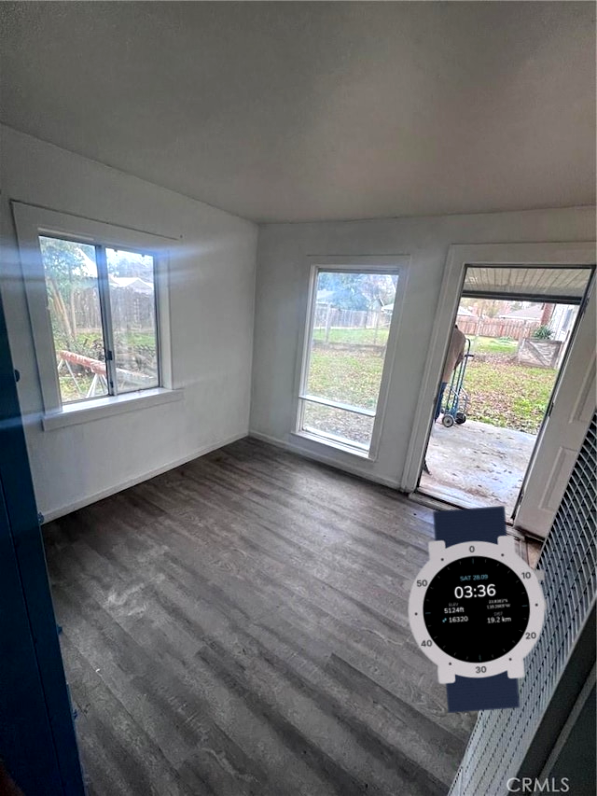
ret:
3.36
